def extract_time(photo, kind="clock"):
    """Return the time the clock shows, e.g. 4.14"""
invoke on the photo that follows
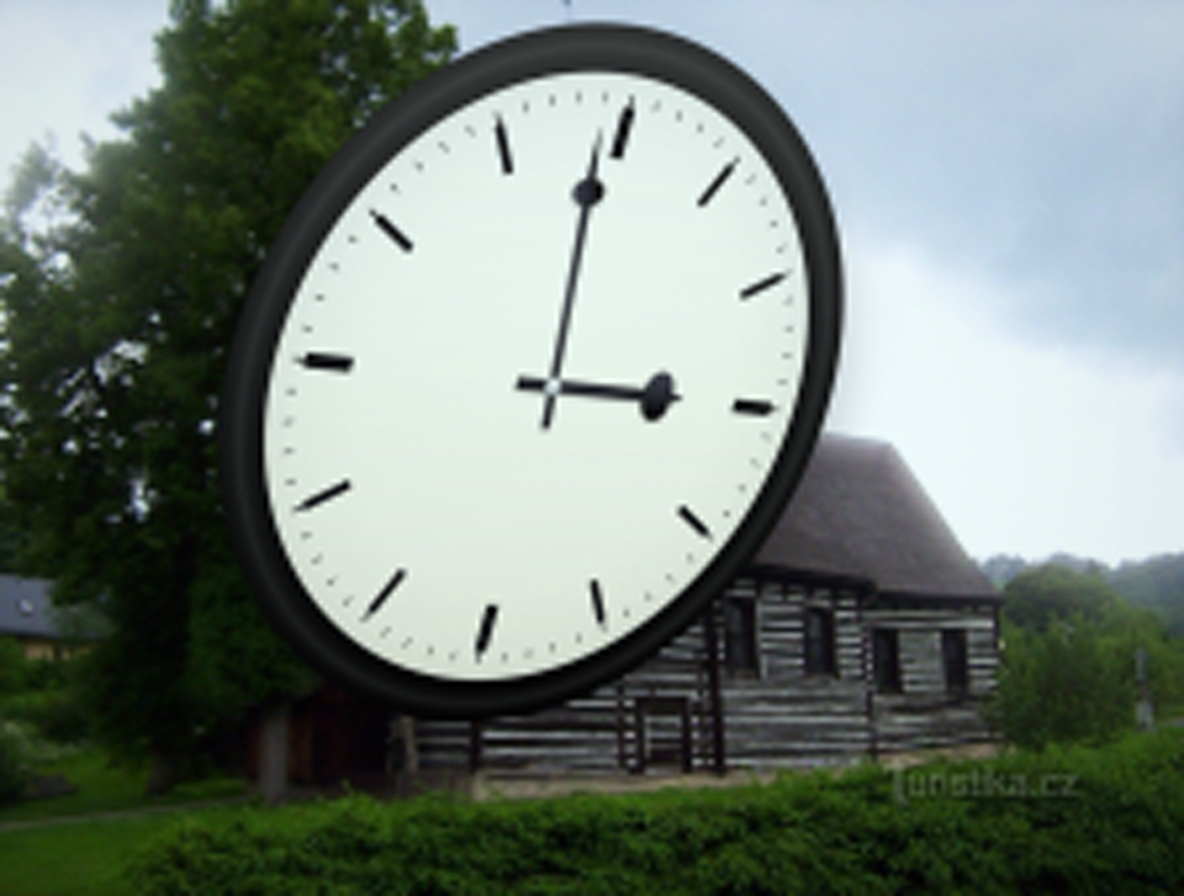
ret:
2.59
